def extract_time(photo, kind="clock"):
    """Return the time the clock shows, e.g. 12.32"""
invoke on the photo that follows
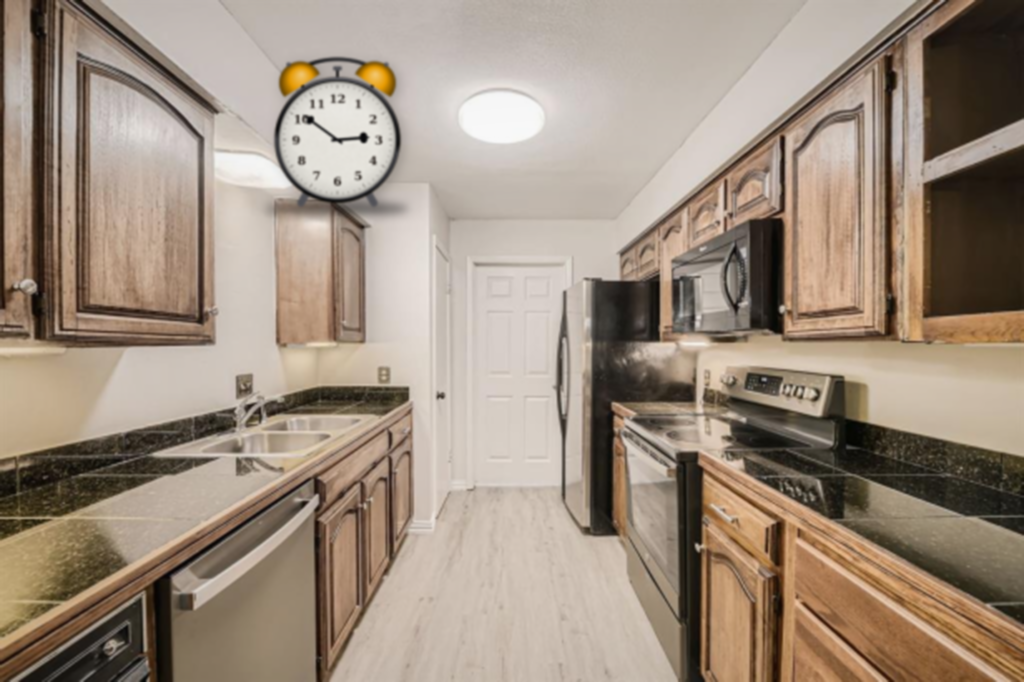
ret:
2.51
